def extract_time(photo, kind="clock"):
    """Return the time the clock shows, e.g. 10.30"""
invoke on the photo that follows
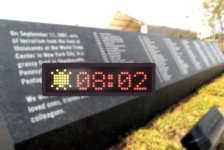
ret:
8.02
